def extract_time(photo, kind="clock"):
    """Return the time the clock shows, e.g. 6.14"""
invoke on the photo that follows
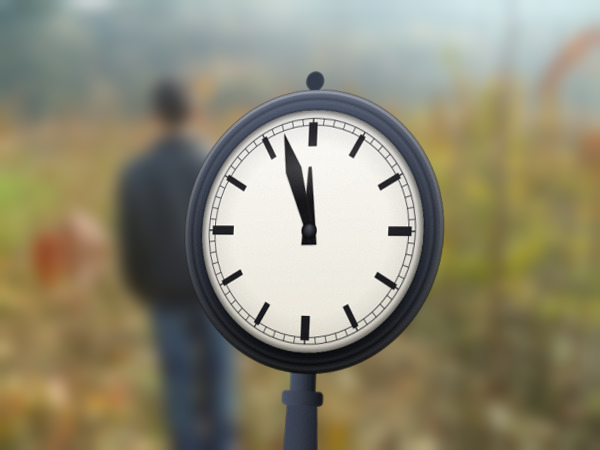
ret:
11.57
